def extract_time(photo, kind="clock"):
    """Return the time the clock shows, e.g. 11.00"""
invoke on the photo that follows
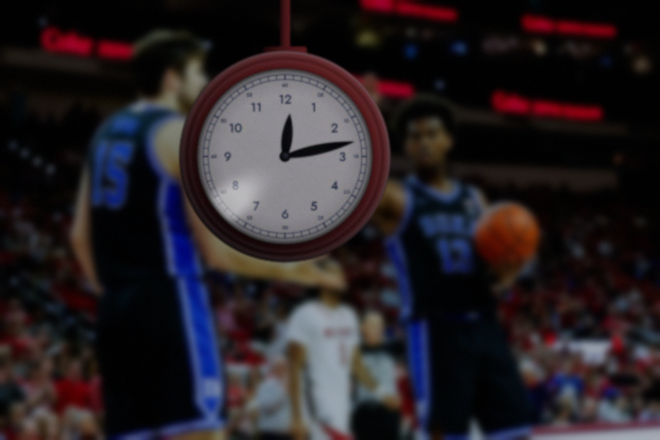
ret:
12.13
